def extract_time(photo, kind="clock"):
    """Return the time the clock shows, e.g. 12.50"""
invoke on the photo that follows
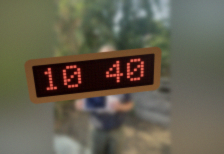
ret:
10.40
